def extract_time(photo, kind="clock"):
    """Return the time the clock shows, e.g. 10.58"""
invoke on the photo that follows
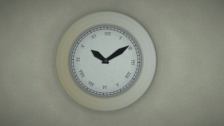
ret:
10.09
